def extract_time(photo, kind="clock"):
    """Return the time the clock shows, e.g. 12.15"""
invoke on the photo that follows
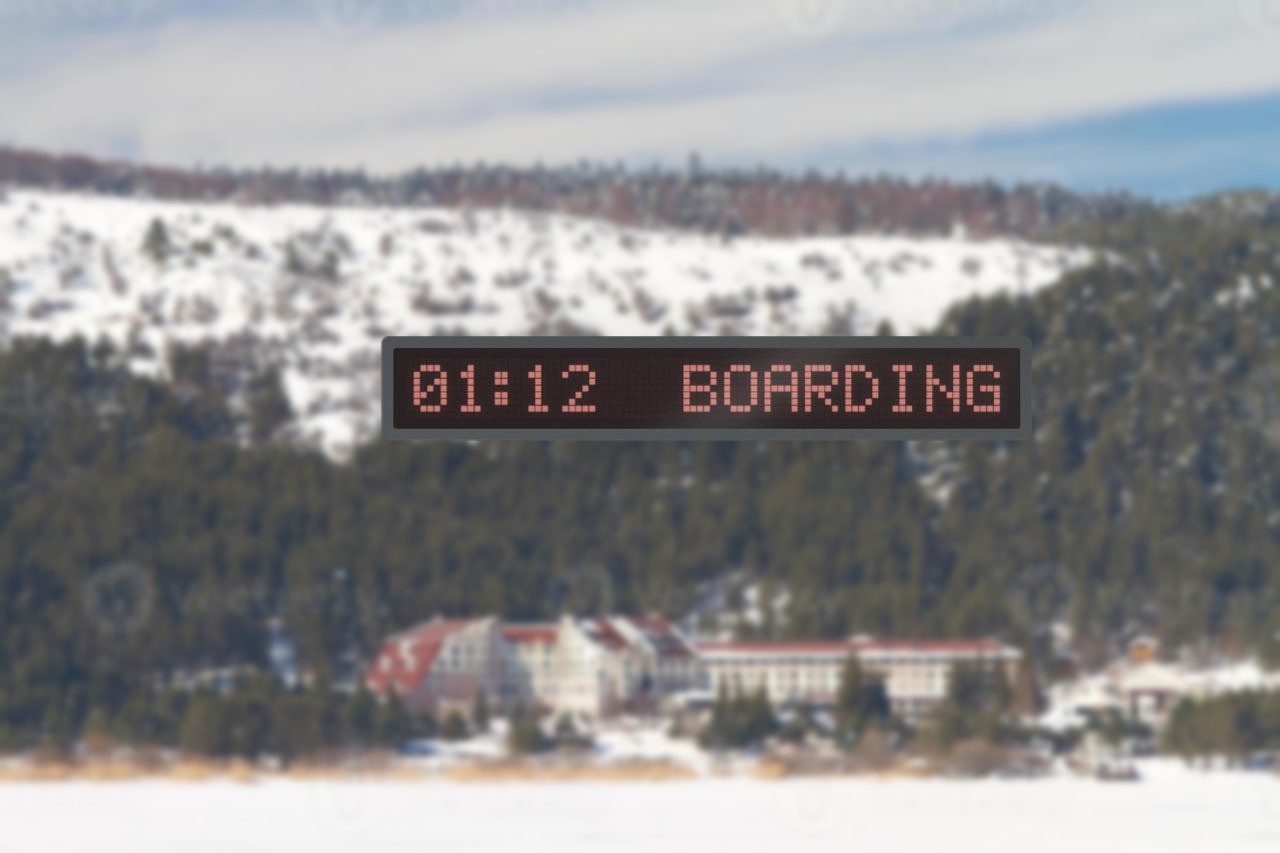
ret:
1.12
